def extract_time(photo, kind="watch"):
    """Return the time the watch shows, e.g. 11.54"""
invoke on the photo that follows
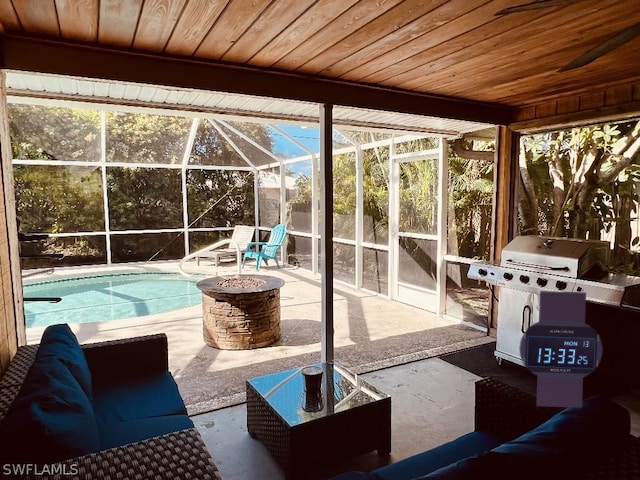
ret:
13.33
